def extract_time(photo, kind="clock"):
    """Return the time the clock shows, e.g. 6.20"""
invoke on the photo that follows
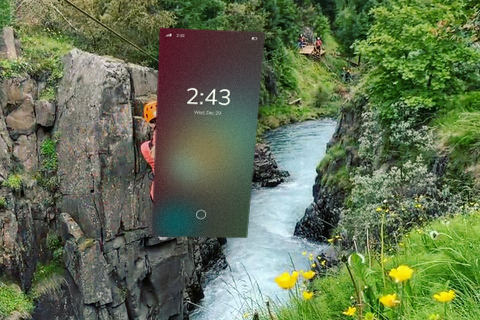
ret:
2.43
